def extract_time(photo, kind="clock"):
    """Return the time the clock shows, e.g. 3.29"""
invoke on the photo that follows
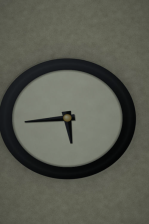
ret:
5.44
